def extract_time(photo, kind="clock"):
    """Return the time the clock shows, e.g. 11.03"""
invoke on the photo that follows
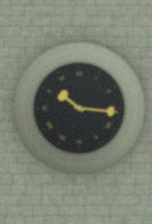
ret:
10.16
